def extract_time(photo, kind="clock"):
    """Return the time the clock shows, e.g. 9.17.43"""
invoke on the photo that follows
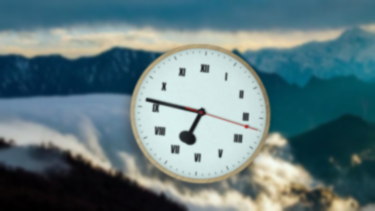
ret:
6.46.17
